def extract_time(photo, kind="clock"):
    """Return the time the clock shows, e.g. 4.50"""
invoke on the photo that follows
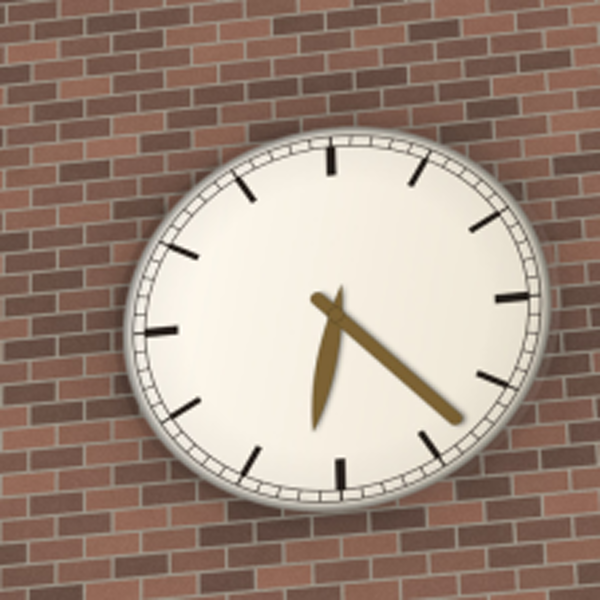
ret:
6.23
